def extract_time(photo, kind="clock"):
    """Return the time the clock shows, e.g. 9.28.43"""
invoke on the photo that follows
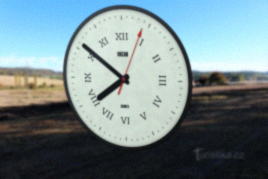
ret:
7.51.04
